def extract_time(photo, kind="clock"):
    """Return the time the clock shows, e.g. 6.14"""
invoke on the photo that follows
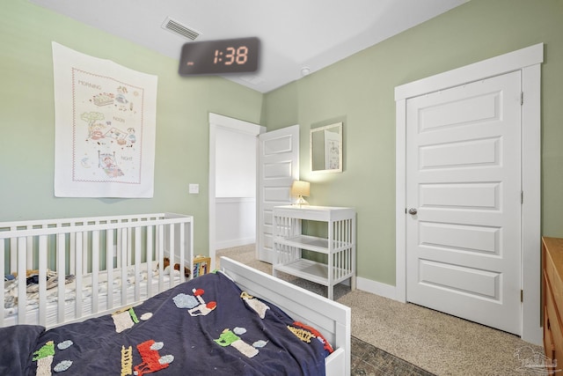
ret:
1.38
